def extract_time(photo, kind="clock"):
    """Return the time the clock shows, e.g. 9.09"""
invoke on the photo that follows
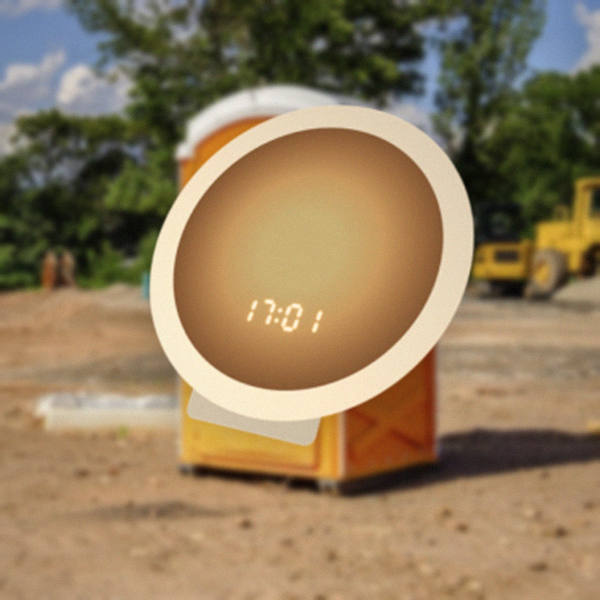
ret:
17.01
